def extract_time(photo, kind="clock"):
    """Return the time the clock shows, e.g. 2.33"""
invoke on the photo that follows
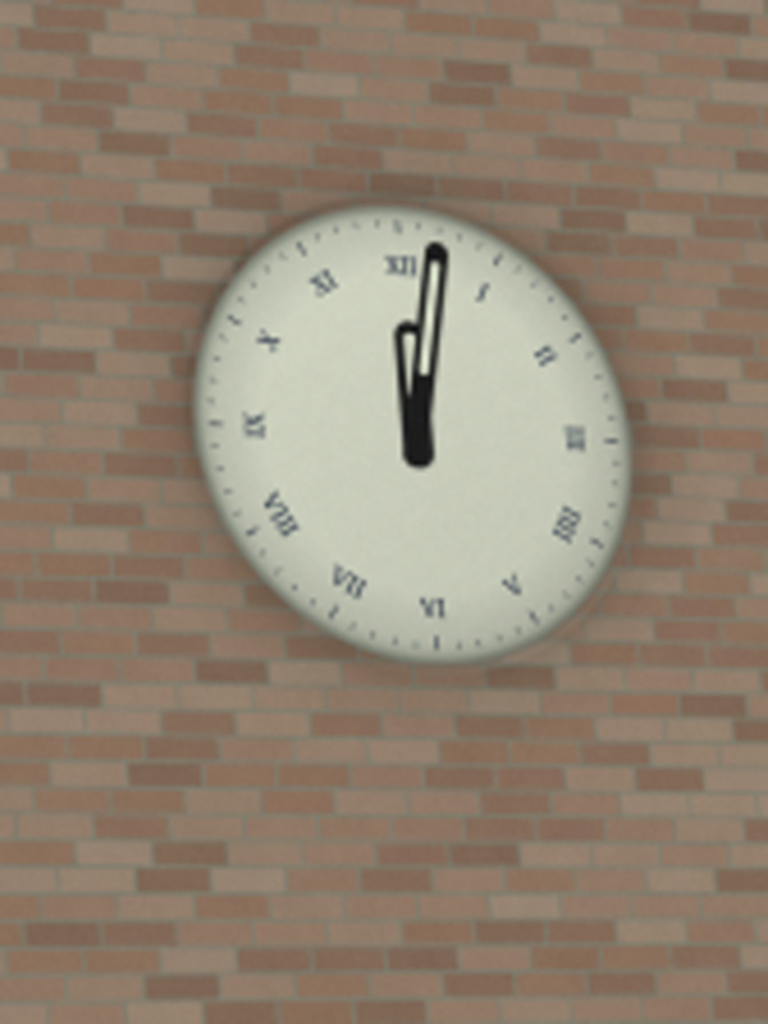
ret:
12.02
